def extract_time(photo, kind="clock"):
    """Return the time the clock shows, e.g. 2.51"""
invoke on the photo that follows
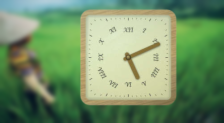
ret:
5.11
